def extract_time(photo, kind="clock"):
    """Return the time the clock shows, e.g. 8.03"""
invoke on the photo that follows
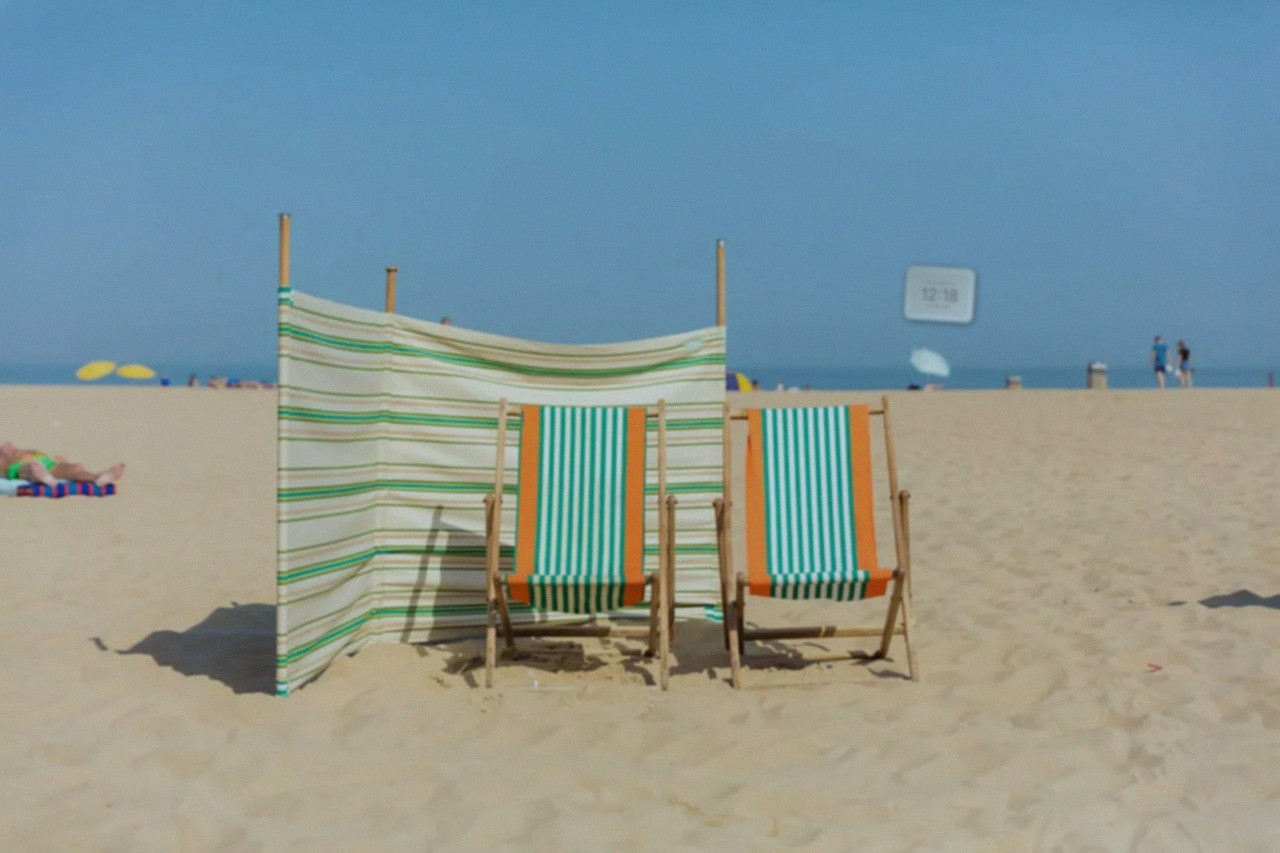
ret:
12.18
